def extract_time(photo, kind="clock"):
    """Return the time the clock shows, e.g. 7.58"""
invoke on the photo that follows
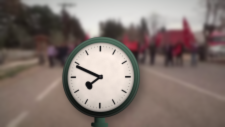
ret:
7.49
